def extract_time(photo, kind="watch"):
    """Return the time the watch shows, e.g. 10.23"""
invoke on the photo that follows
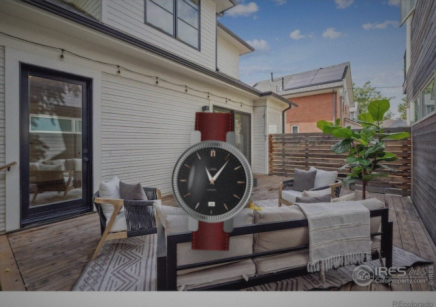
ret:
11.06
